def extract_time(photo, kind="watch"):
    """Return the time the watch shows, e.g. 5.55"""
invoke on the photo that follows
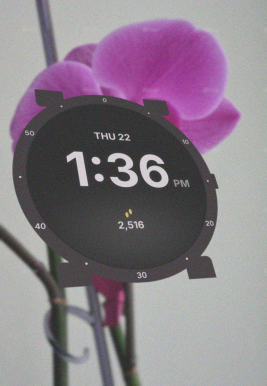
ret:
1.36
